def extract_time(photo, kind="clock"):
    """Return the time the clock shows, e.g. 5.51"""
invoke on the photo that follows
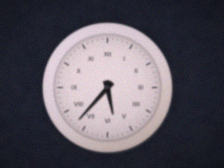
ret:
5.37
